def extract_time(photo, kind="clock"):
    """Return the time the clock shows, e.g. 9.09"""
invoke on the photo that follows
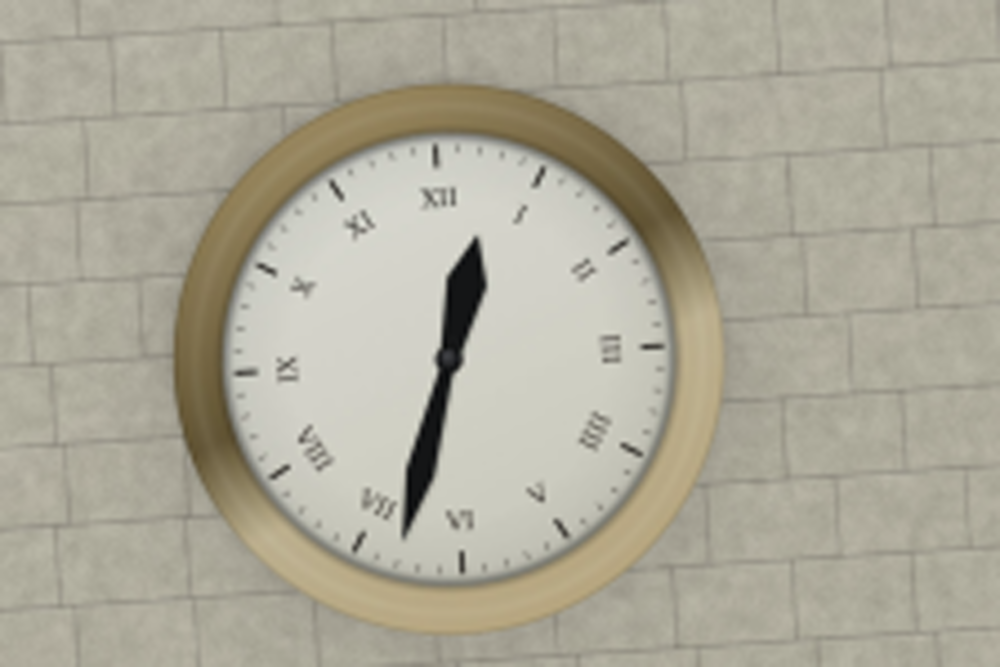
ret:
12.33
